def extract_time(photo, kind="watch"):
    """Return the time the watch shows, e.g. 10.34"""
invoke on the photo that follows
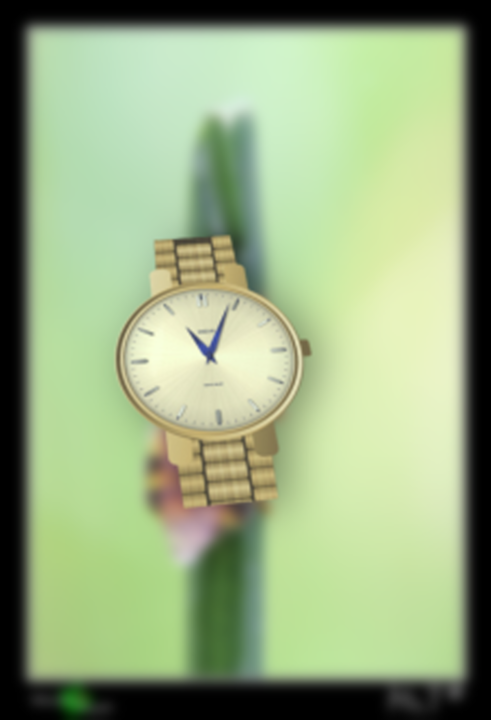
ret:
11.04
